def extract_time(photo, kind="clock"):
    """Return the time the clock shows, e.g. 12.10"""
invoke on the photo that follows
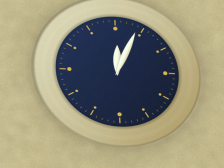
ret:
12.04
